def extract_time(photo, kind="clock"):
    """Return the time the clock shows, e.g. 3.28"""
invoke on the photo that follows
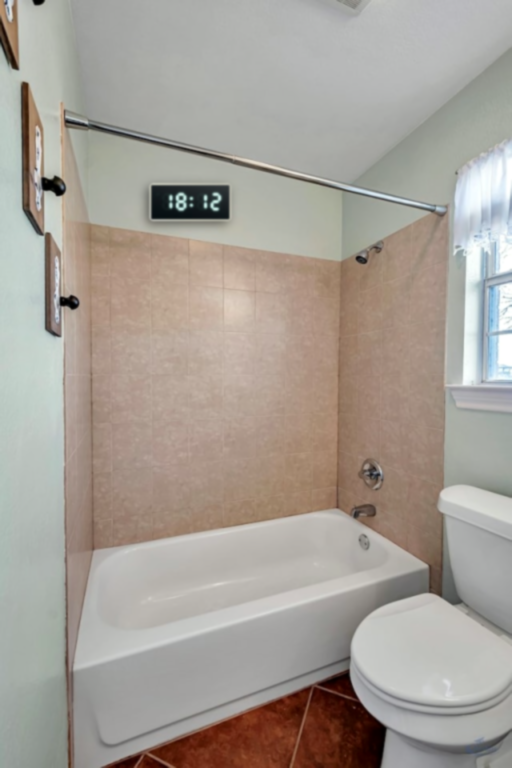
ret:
18.12
